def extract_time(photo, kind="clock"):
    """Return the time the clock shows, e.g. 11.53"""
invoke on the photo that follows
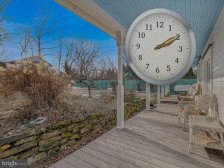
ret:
2.10
